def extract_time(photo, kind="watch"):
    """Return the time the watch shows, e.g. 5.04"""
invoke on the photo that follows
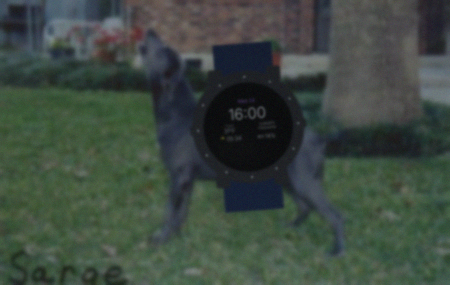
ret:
16.00
